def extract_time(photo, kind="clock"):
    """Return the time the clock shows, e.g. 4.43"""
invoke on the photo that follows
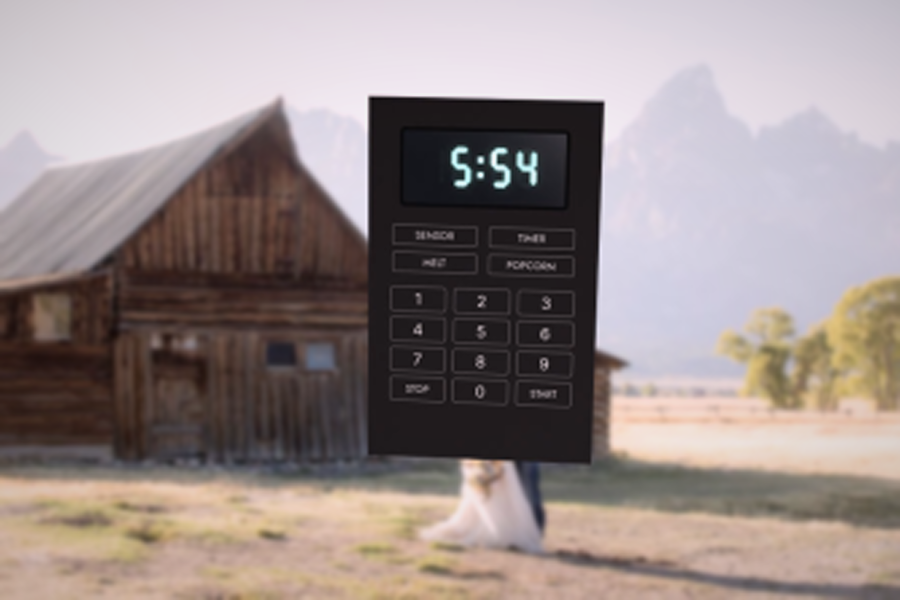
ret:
5.54
